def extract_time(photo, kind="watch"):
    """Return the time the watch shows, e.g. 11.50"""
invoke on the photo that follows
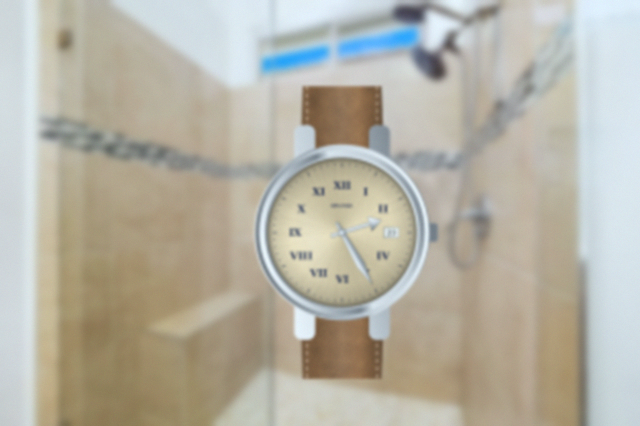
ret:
2.25
